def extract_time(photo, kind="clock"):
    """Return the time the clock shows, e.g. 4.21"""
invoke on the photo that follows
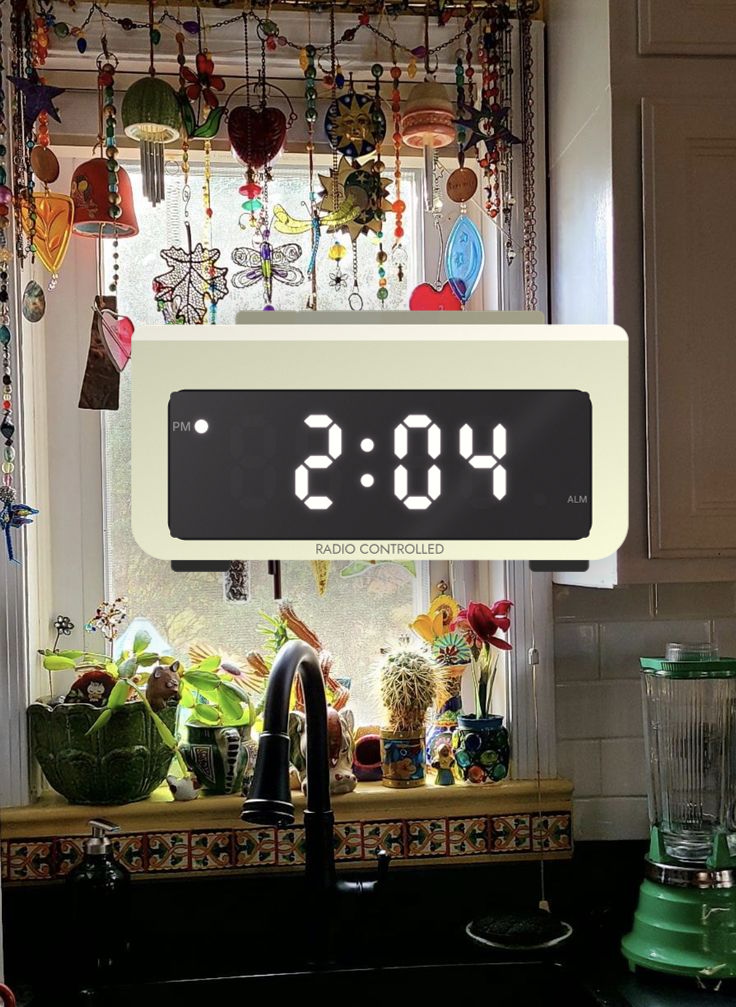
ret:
2.04
